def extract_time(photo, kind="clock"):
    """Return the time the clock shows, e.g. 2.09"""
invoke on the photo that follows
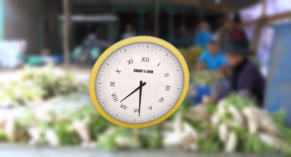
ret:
7.29
